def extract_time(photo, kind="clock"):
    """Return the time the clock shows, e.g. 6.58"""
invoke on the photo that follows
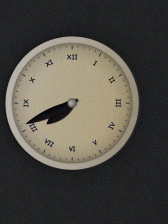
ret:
7.41
